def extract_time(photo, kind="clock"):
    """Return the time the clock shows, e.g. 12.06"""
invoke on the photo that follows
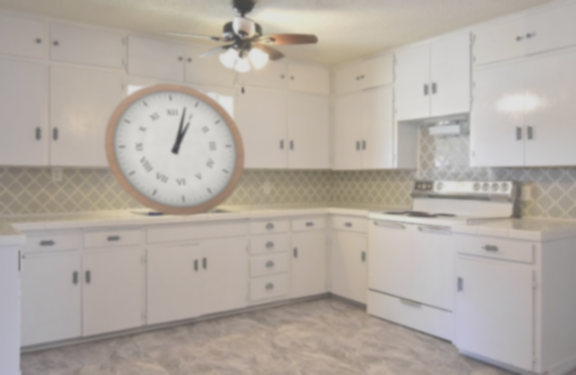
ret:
1.03
